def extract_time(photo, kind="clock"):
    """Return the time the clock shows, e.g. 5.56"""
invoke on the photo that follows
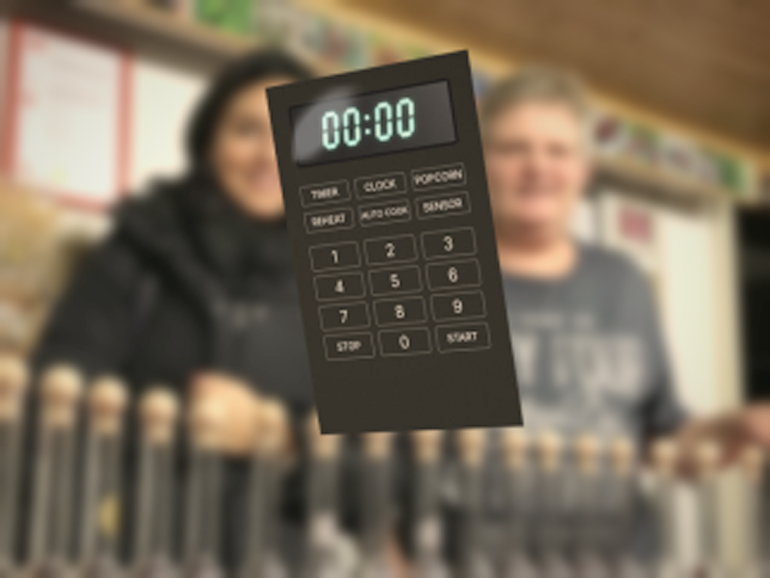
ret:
0.00
